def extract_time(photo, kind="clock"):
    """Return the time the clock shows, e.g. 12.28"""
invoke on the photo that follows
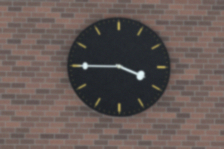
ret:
3.45
